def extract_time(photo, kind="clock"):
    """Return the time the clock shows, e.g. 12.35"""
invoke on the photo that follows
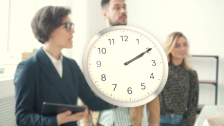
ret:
2.10
